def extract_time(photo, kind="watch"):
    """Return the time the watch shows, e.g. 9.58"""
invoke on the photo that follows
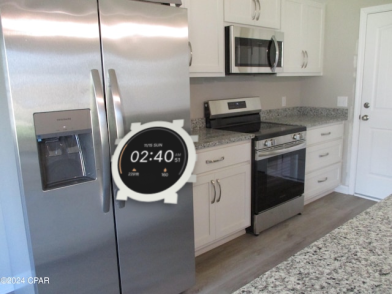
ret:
2.40
